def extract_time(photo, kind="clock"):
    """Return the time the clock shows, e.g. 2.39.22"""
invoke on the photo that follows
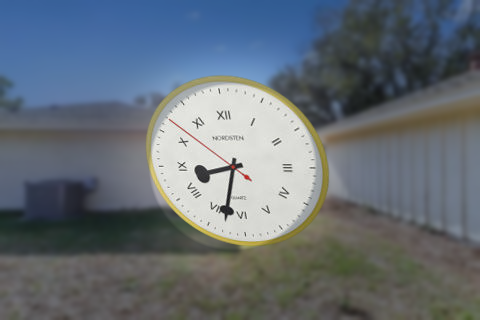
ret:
8.32.52
